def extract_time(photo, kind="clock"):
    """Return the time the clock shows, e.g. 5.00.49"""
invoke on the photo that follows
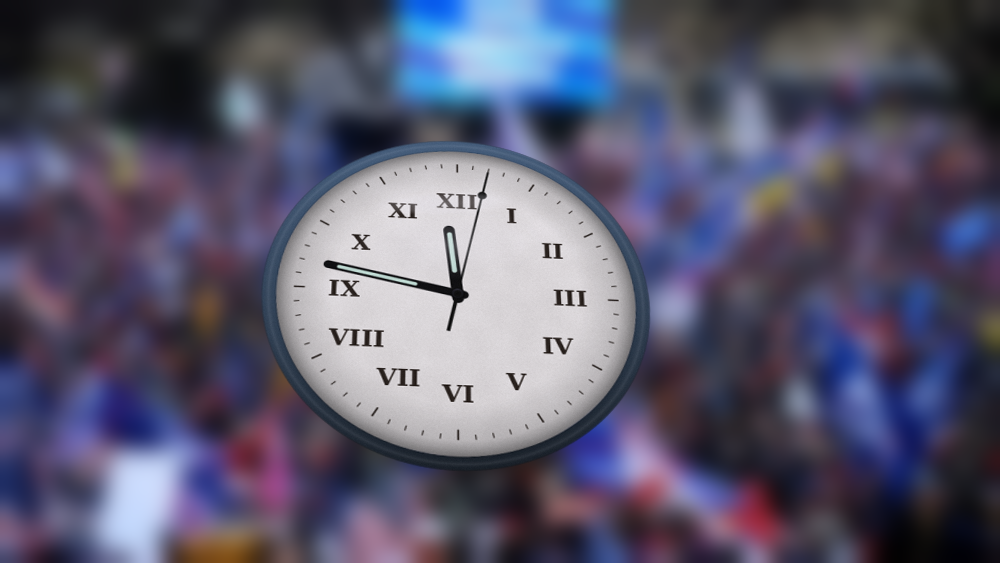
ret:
11.47.02
